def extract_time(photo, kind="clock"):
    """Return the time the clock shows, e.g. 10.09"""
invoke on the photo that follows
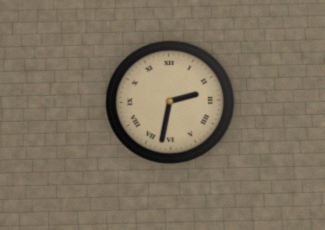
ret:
2.32
